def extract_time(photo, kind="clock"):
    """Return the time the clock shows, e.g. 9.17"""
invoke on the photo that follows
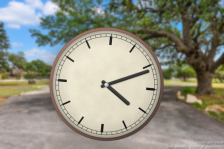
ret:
4.11
